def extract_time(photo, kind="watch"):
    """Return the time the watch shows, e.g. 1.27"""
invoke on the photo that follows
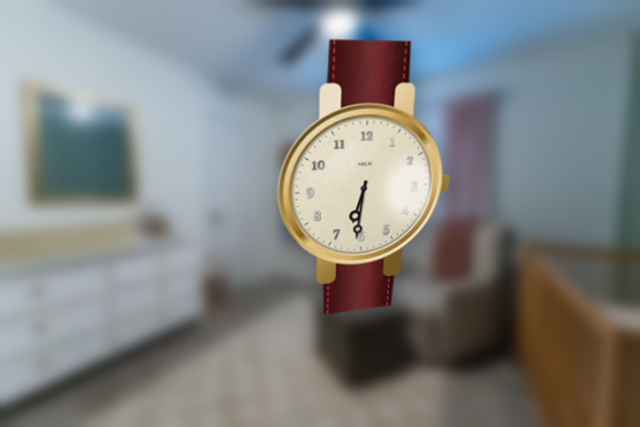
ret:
6.31
